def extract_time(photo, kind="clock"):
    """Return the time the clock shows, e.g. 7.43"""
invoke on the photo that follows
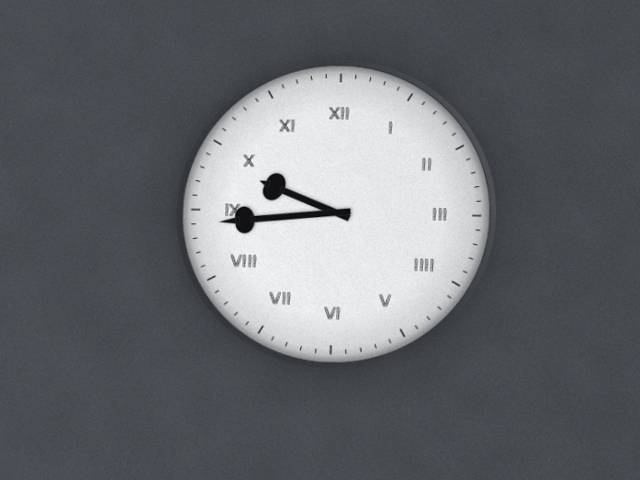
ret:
9.44
